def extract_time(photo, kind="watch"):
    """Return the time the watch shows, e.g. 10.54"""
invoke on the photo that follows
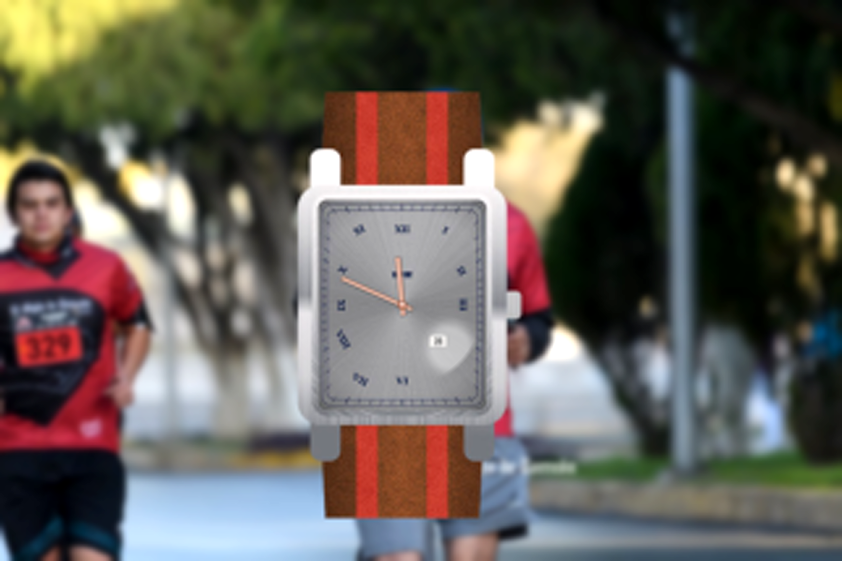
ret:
11.49
